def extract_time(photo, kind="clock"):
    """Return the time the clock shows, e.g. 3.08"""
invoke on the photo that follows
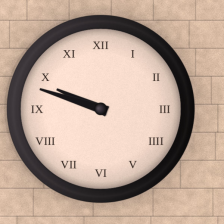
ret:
9.48
